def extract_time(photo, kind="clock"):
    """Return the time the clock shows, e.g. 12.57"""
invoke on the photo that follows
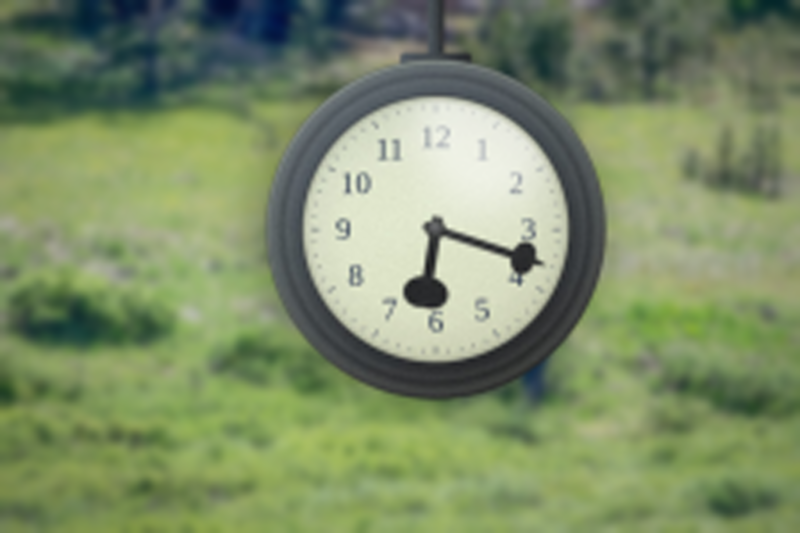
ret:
6.18
